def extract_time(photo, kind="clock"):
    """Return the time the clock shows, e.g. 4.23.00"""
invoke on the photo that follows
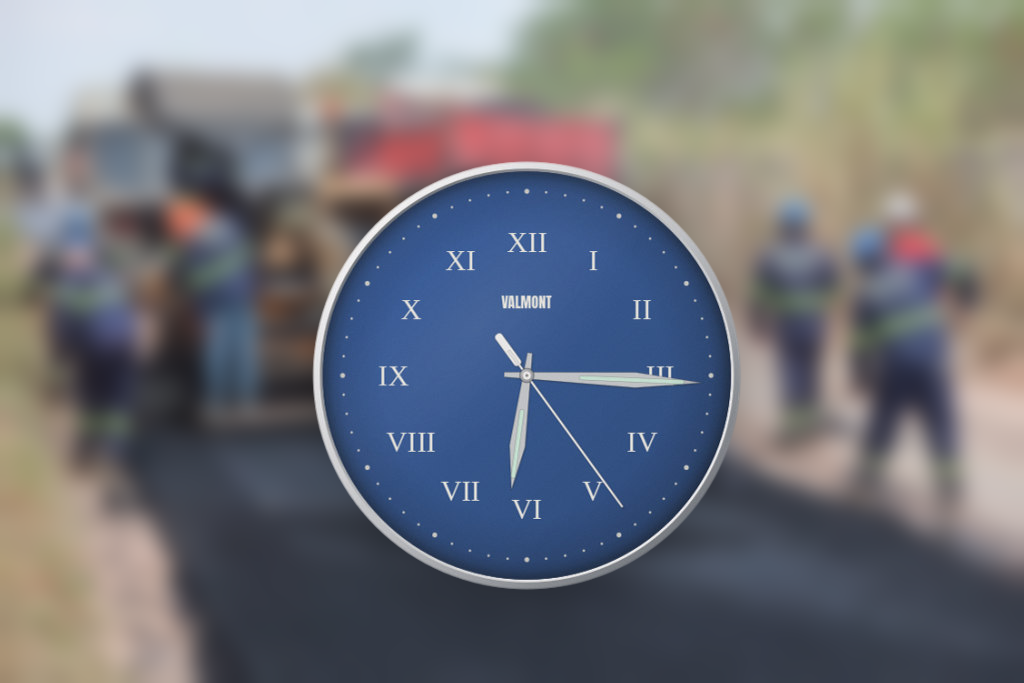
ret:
6.15.24
